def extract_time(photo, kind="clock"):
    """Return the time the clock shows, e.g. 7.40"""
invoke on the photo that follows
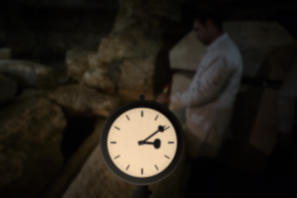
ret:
3.09
